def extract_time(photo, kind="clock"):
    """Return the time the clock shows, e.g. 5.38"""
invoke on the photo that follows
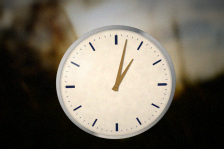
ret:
1.02
